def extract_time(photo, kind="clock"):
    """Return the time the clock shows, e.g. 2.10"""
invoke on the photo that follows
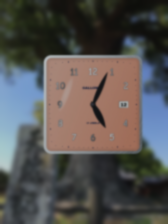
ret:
5.04
